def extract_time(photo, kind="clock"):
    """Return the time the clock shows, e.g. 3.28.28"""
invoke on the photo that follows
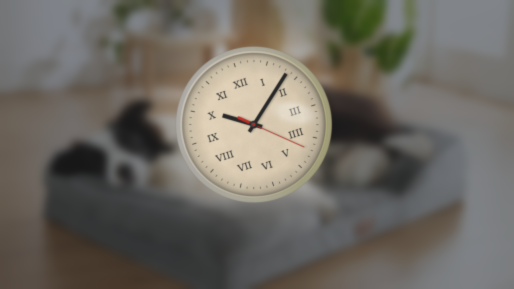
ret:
10.08.22
